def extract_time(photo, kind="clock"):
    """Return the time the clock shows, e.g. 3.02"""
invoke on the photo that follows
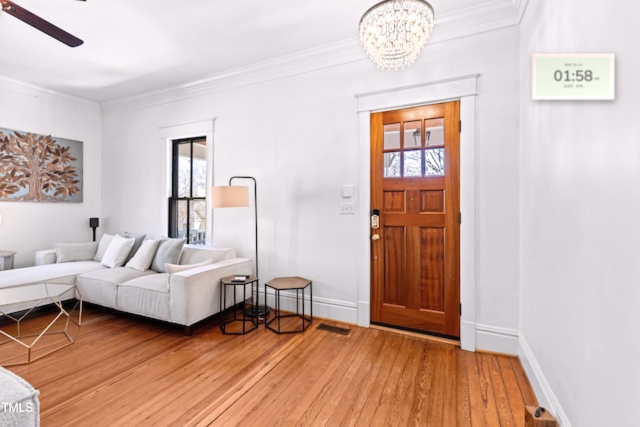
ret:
1.58
